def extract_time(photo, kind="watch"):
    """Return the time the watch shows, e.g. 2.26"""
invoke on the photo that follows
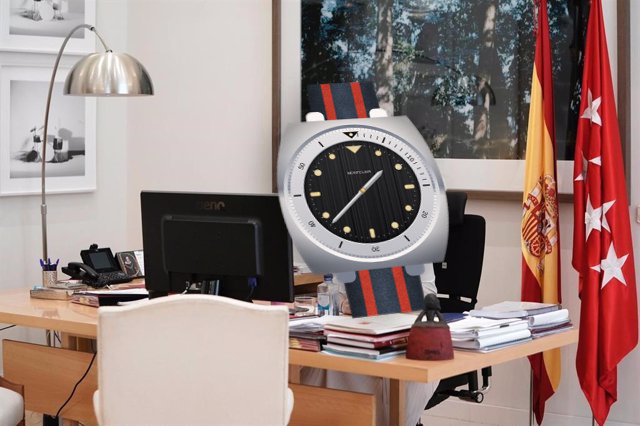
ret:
1.38
